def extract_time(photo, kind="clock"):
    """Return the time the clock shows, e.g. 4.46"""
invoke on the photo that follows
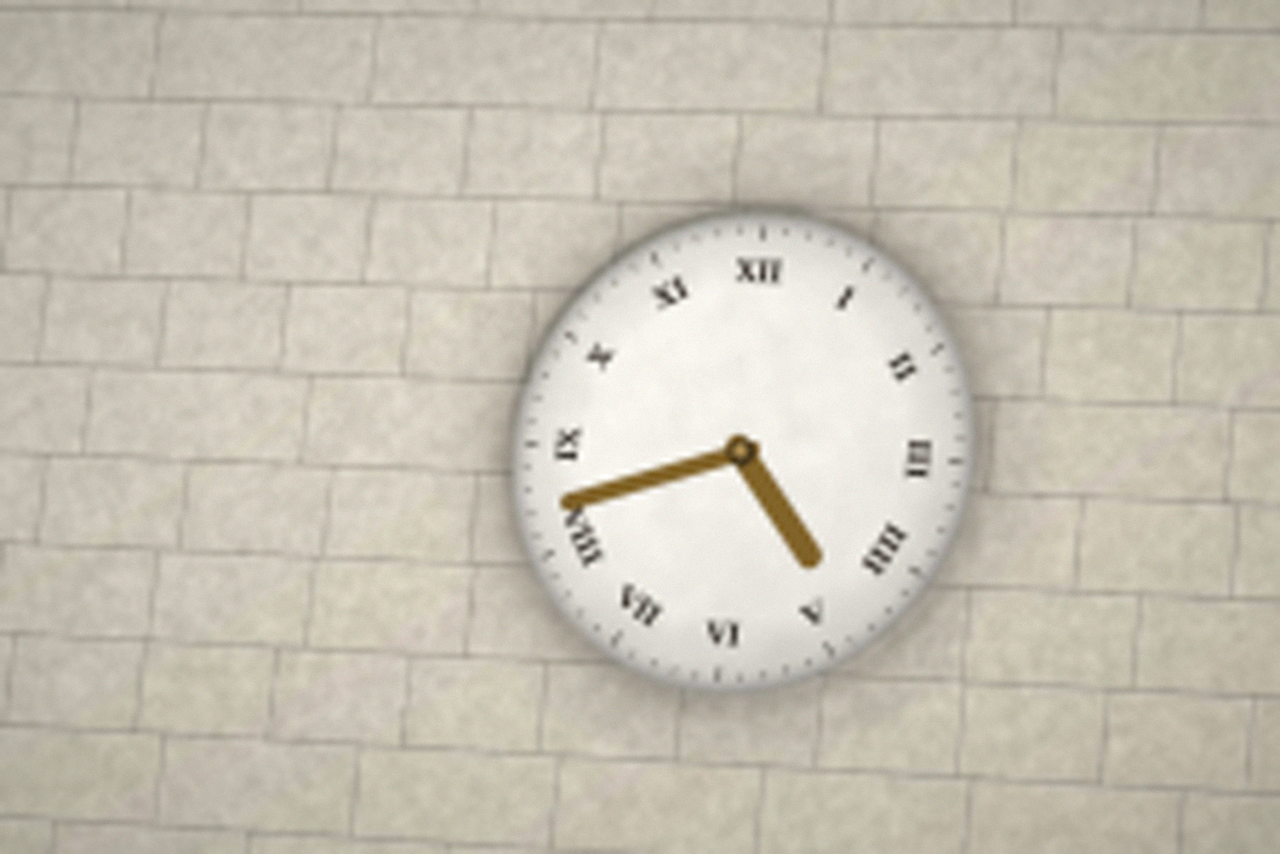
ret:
4.42
